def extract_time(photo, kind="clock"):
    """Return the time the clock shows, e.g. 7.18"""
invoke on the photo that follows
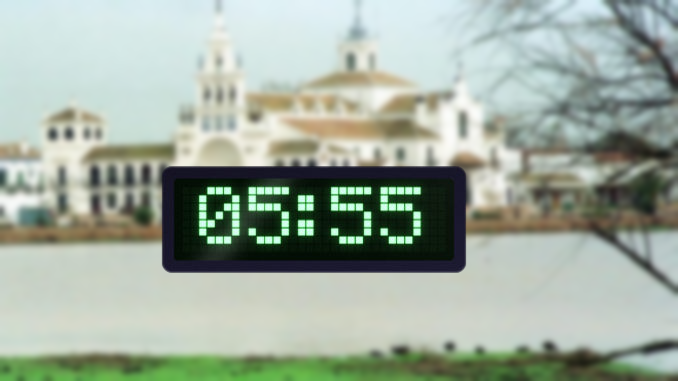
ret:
5.55
